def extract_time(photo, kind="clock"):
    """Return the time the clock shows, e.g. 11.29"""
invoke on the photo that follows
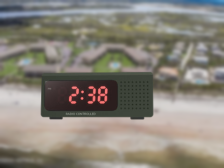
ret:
2.38
